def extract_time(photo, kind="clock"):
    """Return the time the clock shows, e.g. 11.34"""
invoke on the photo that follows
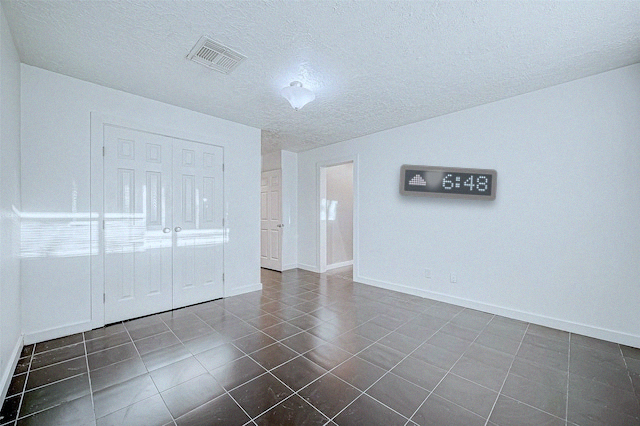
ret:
6.48
